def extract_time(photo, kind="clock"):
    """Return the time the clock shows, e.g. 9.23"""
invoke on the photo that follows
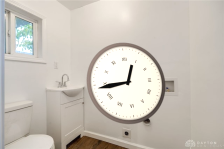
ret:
12.44
